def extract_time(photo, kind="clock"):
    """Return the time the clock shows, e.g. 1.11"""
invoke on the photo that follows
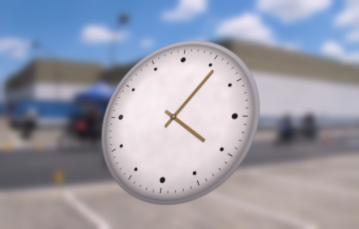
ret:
4.06
